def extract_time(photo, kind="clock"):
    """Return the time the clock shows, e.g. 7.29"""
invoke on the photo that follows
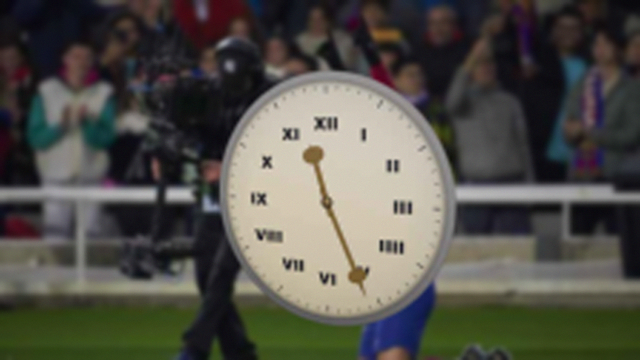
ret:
11.26
